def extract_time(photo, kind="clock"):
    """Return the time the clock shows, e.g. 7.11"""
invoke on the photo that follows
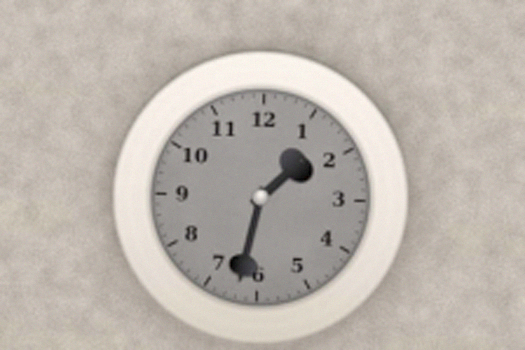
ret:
1.32
